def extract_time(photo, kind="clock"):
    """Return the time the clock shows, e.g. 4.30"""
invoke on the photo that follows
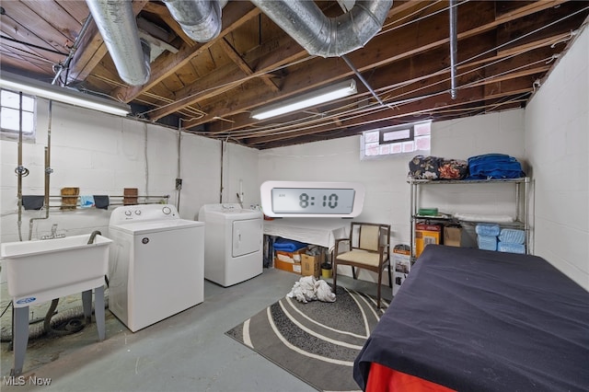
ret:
8.10
